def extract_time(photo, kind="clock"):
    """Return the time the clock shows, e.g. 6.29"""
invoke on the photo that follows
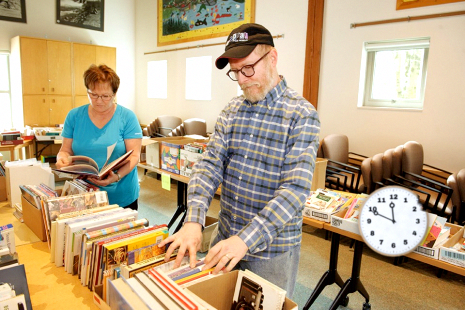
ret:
11.49
